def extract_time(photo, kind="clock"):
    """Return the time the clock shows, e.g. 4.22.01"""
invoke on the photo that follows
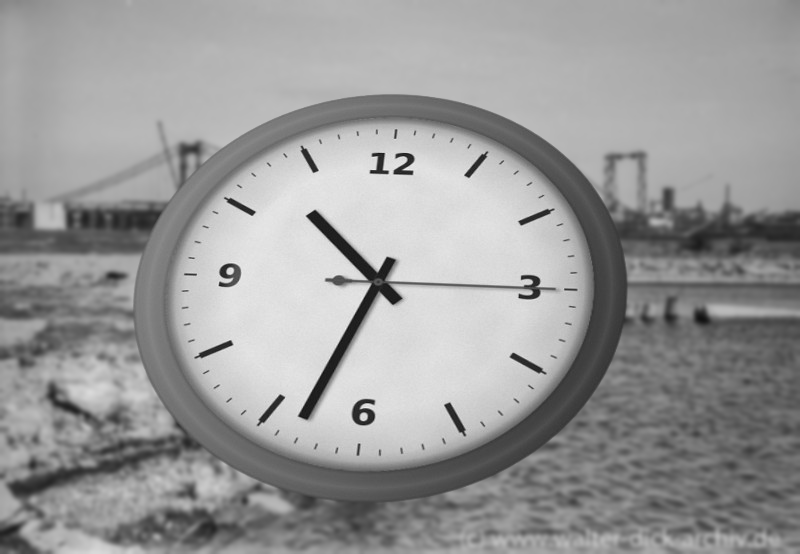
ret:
10.33.15
